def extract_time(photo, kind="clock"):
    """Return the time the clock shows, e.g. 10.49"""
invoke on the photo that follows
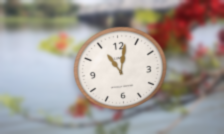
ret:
11.02
